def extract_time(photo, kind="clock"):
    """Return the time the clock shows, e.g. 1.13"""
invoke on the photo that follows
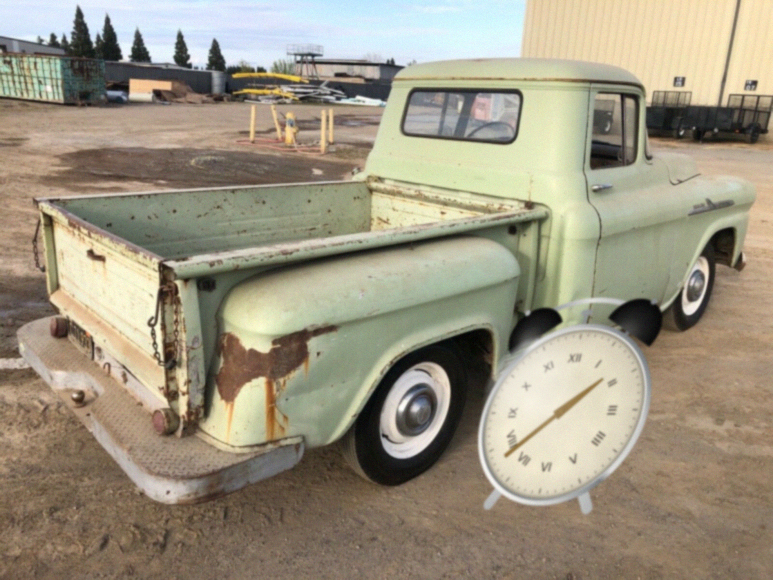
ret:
1.38
